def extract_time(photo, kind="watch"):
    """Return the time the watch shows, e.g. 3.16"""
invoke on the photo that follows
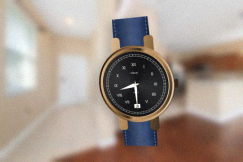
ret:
8.30
